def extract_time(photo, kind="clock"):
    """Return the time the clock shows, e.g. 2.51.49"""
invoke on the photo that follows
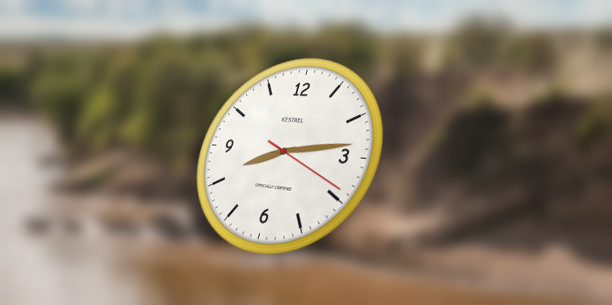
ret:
8.13.19
